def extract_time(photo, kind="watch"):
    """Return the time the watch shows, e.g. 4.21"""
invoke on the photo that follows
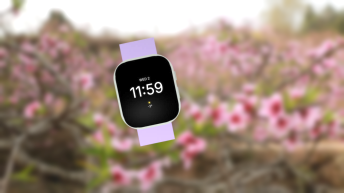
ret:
11.59
